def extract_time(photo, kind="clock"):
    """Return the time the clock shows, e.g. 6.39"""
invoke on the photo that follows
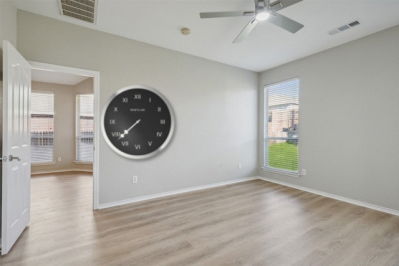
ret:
7.38
